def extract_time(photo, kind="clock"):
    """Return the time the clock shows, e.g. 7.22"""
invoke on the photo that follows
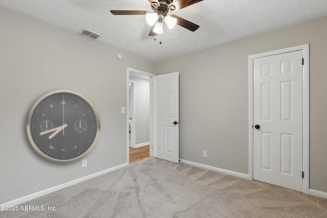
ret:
7.42
